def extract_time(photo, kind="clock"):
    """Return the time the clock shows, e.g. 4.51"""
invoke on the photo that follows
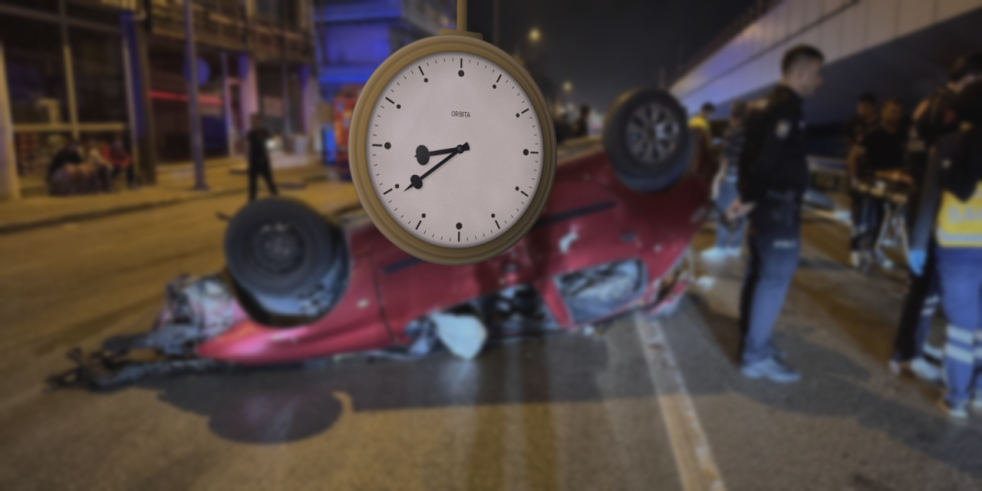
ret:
8.39
